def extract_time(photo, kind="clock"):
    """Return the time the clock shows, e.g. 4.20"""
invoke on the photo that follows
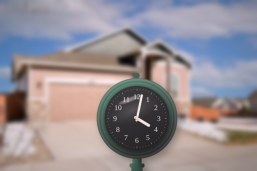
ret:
4.02
